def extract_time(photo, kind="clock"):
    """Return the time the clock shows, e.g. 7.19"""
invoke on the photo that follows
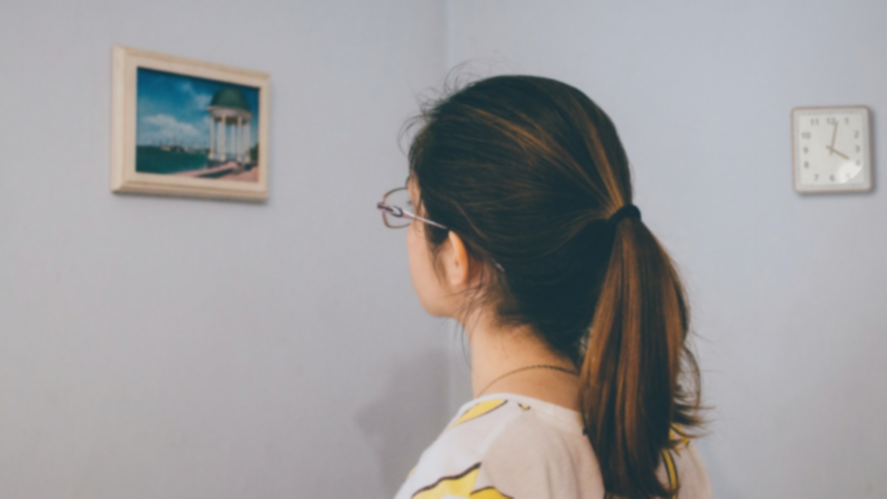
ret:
4.02
